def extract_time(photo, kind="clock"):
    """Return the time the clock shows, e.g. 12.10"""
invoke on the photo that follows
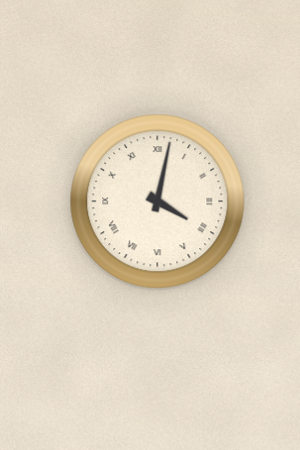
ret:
4.02
